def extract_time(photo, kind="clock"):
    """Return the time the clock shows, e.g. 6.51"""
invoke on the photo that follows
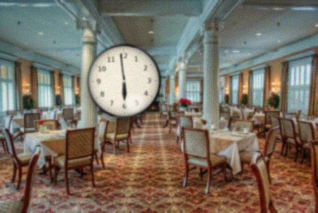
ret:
5.59
